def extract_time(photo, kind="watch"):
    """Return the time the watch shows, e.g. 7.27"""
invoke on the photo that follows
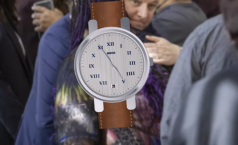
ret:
4.55
